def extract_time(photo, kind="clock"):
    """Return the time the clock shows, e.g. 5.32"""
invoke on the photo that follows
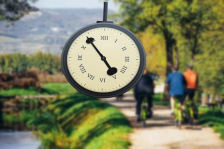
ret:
4.54
